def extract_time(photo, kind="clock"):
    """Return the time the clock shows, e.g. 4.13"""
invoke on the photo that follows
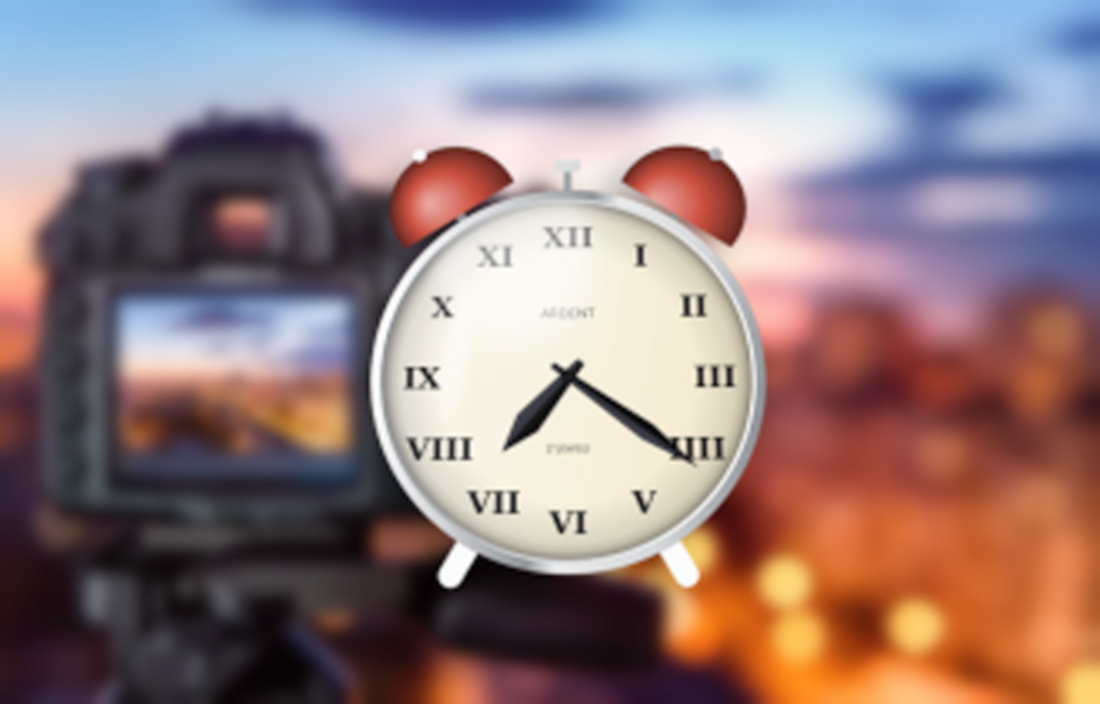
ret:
7.21
